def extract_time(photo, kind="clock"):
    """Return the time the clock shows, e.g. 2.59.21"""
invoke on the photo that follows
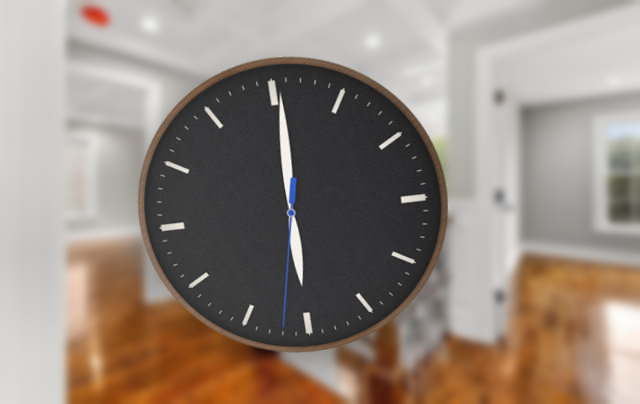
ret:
6.00.32
